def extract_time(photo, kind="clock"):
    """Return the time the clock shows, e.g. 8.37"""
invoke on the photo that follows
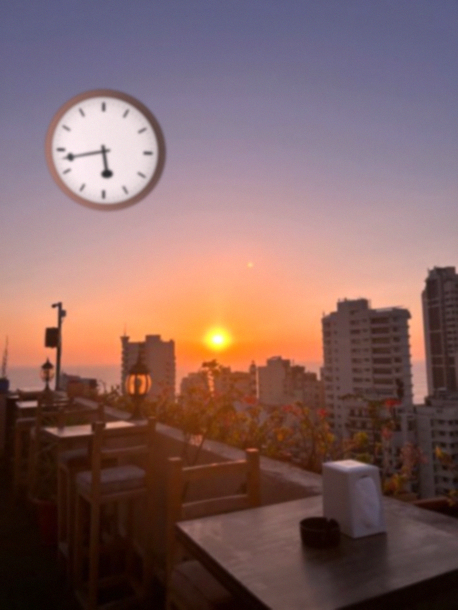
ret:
5.43
